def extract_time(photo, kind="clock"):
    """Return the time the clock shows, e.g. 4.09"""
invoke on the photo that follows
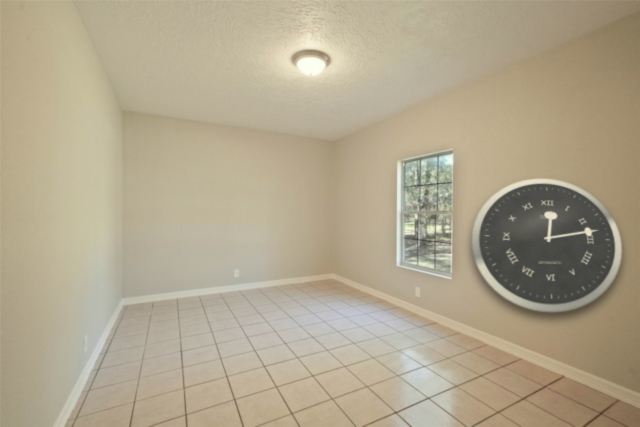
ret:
12.13
